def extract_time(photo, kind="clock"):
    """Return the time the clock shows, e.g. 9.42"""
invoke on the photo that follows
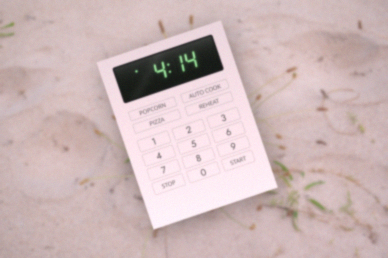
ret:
4.14
